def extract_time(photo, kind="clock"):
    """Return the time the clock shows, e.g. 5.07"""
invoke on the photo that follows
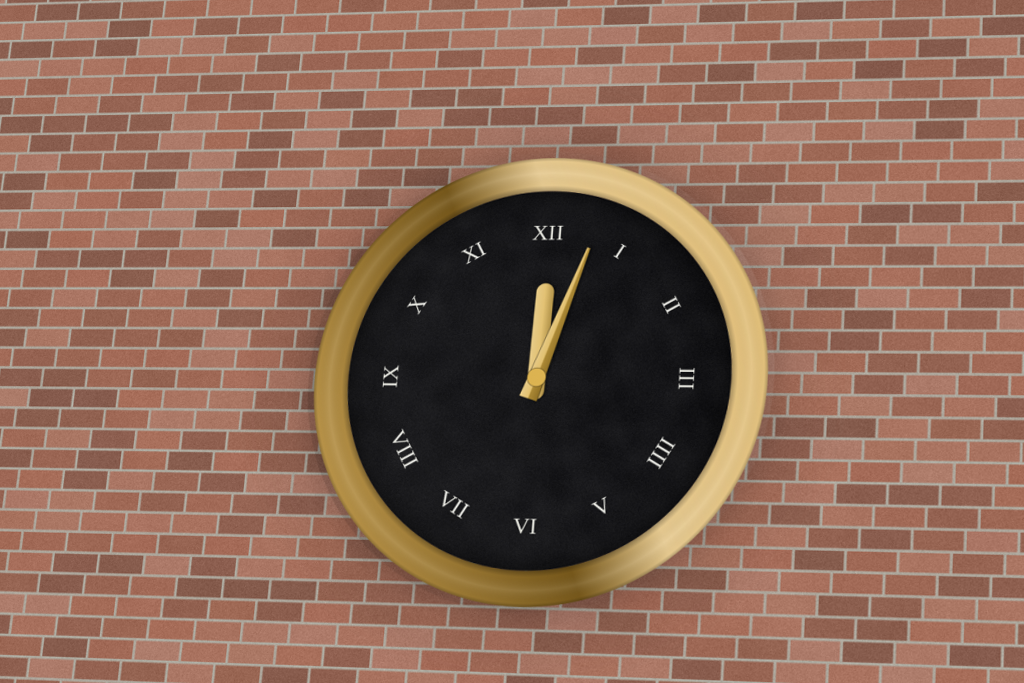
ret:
12.03
